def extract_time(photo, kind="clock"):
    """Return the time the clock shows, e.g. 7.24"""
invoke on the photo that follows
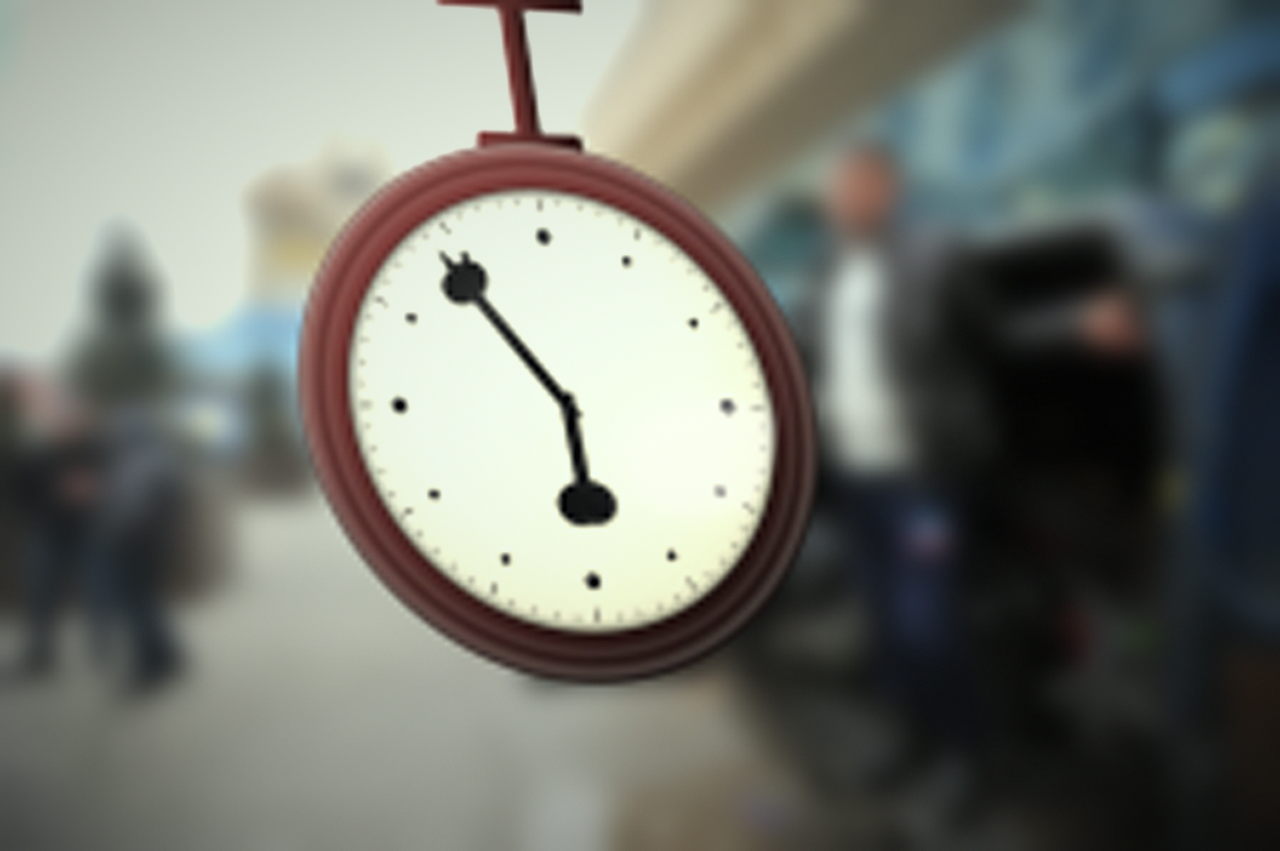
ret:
5.54
